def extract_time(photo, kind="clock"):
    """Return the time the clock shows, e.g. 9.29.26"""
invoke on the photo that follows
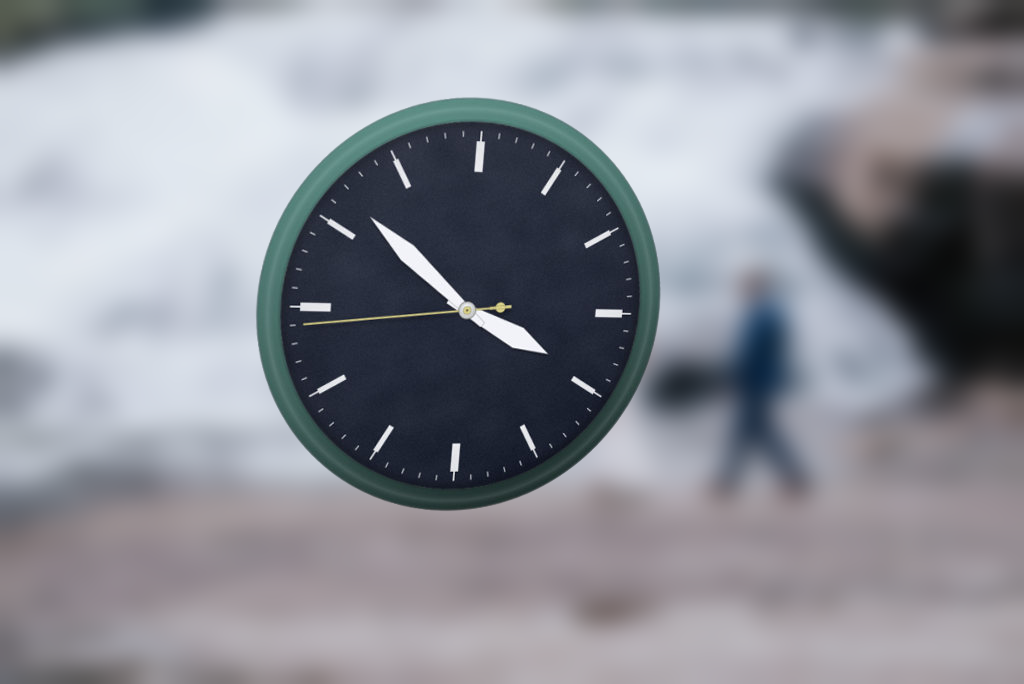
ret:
3.51.44
